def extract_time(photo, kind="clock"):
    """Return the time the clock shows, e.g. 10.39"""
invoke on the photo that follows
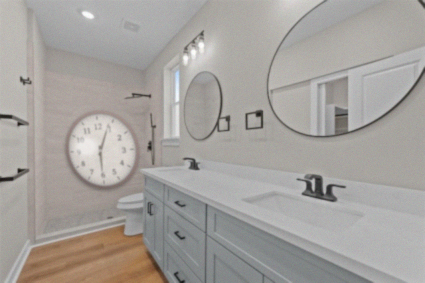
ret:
6.04
